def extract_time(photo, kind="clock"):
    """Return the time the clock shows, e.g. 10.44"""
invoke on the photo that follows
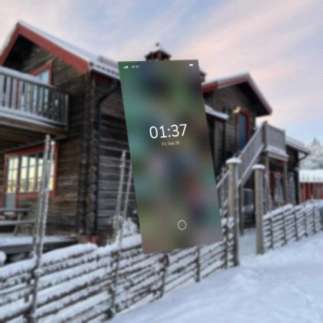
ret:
1.37
